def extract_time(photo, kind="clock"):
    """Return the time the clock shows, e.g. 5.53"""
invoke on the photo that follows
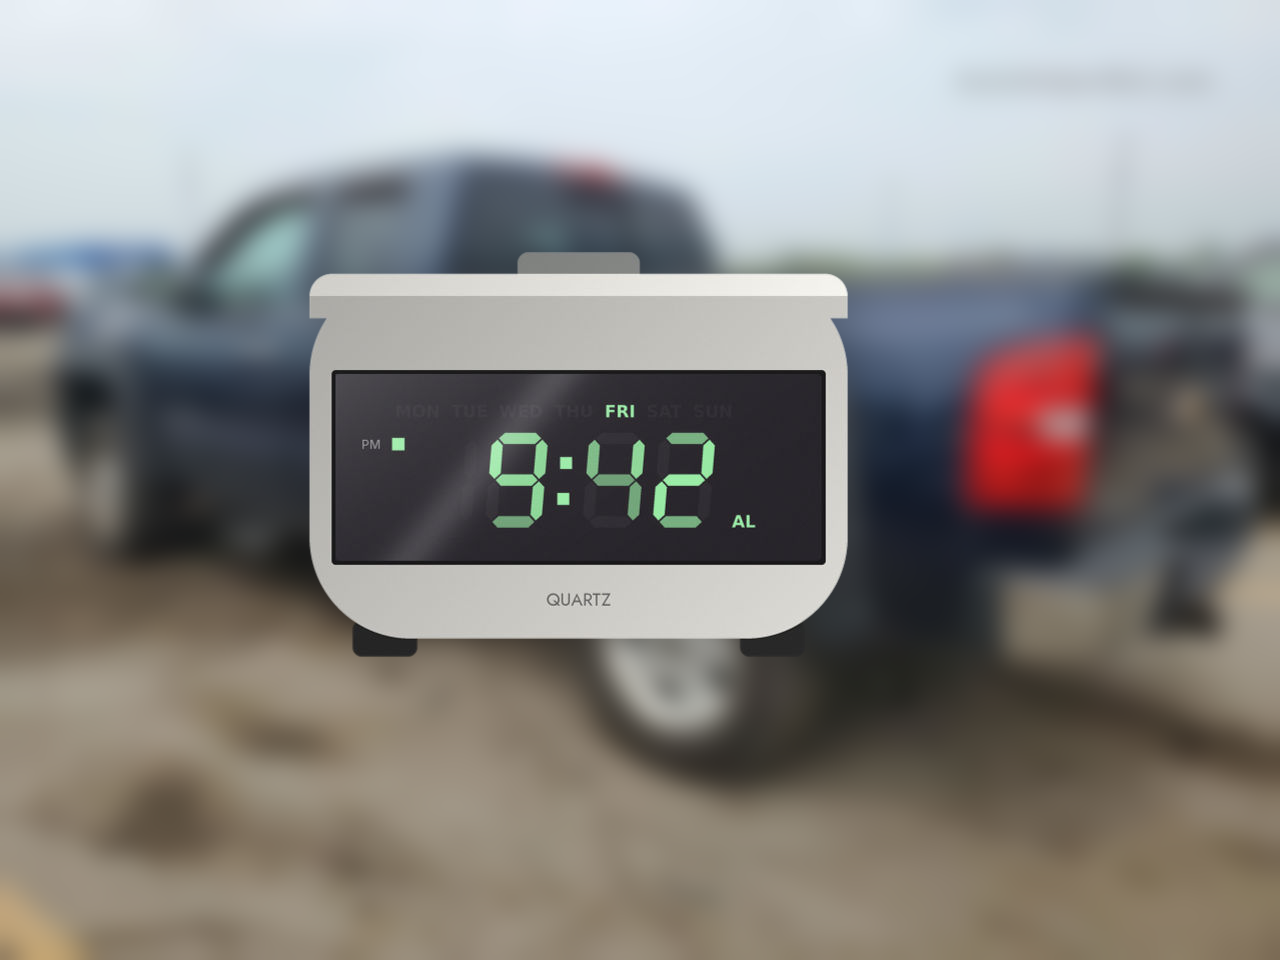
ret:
9.42
